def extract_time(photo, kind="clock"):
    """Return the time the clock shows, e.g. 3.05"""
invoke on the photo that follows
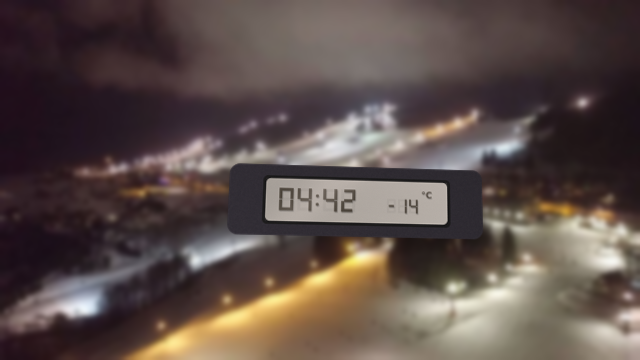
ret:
4.42
